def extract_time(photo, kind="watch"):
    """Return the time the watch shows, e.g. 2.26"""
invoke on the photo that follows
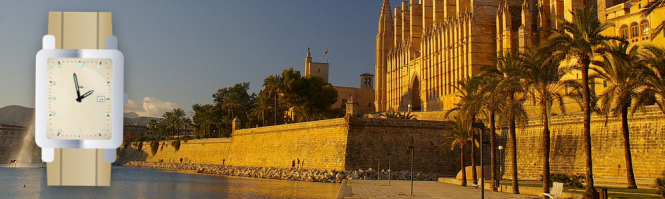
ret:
1.58
